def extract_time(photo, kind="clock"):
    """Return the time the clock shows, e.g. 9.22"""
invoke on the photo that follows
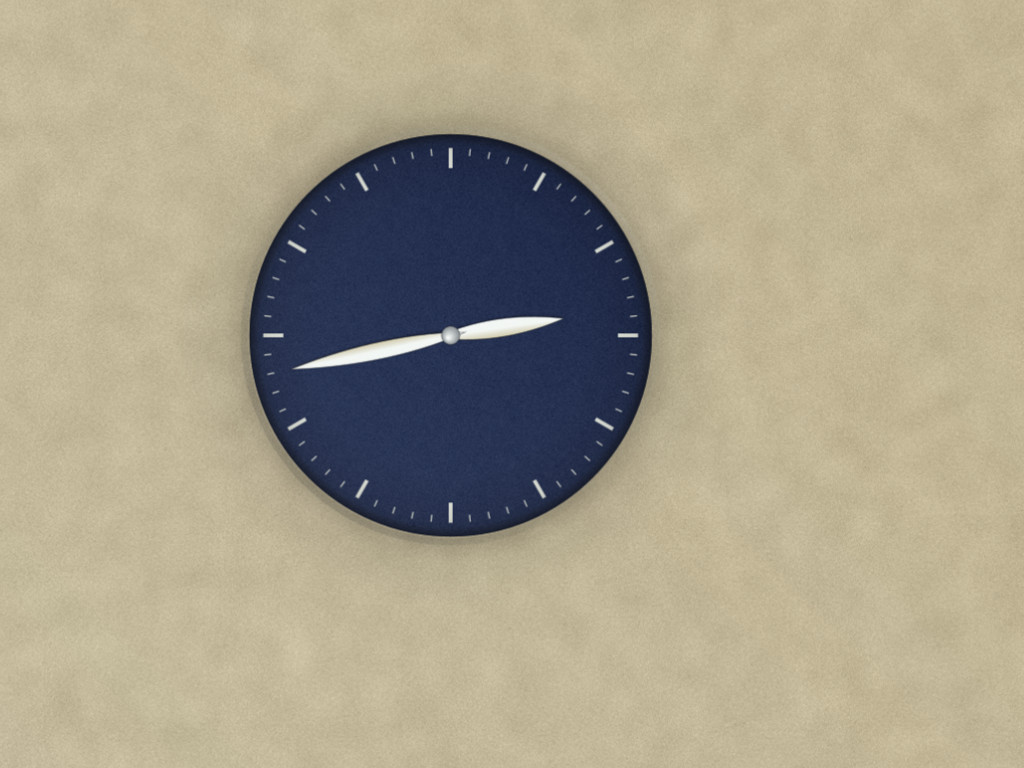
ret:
2.43
